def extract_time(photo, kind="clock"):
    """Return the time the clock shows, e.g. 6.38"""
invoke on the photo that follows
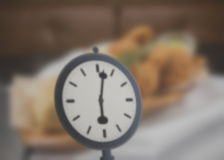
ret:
6.02
